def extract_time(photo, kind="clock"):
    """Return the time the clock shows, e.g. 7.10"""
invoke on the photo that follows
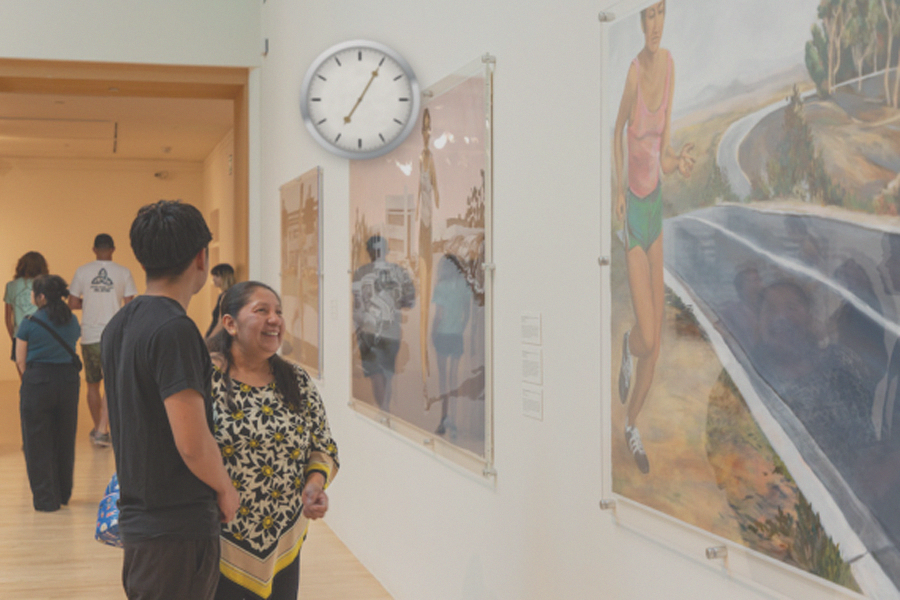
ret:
7.05
